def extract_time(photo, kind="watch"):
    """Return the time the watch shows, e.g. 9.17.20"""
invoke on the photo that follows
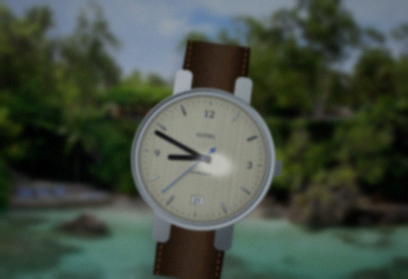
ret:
8.48.37
